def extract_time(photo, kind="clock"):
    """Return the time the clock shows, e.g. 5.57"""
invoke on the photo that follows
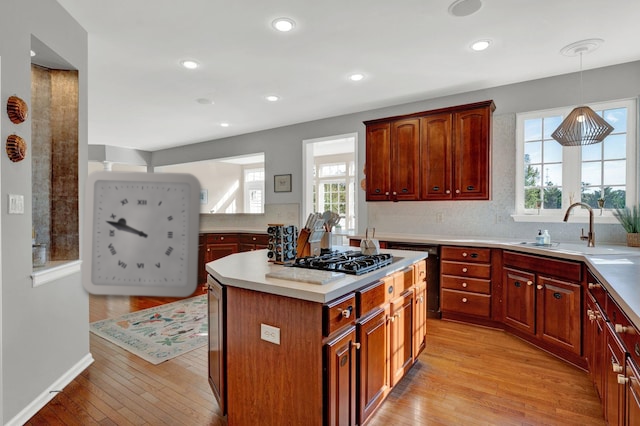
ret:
9.48
